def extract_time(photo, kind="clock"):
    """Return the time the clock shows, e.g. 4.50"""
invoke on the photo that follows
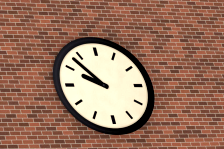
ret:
9.53
